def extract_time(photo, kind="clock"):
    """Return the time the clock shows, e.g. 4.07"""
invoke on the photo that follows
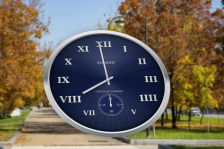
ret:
7.59
